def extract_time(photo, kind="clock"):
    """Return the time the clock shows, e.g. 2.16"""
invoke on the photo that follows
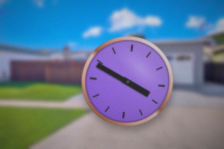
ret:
3.49
